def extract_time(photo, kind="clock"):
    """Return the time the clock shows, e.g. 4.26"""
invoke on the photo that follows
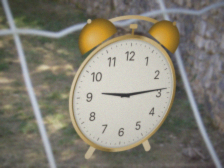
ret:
9.14
